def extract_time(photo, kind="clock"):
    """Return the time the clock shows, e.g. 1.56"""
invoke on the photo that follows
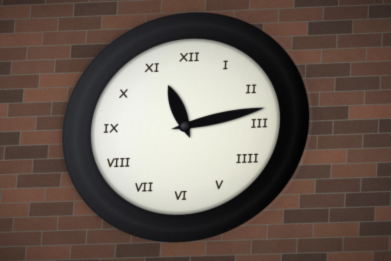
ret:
11.13
